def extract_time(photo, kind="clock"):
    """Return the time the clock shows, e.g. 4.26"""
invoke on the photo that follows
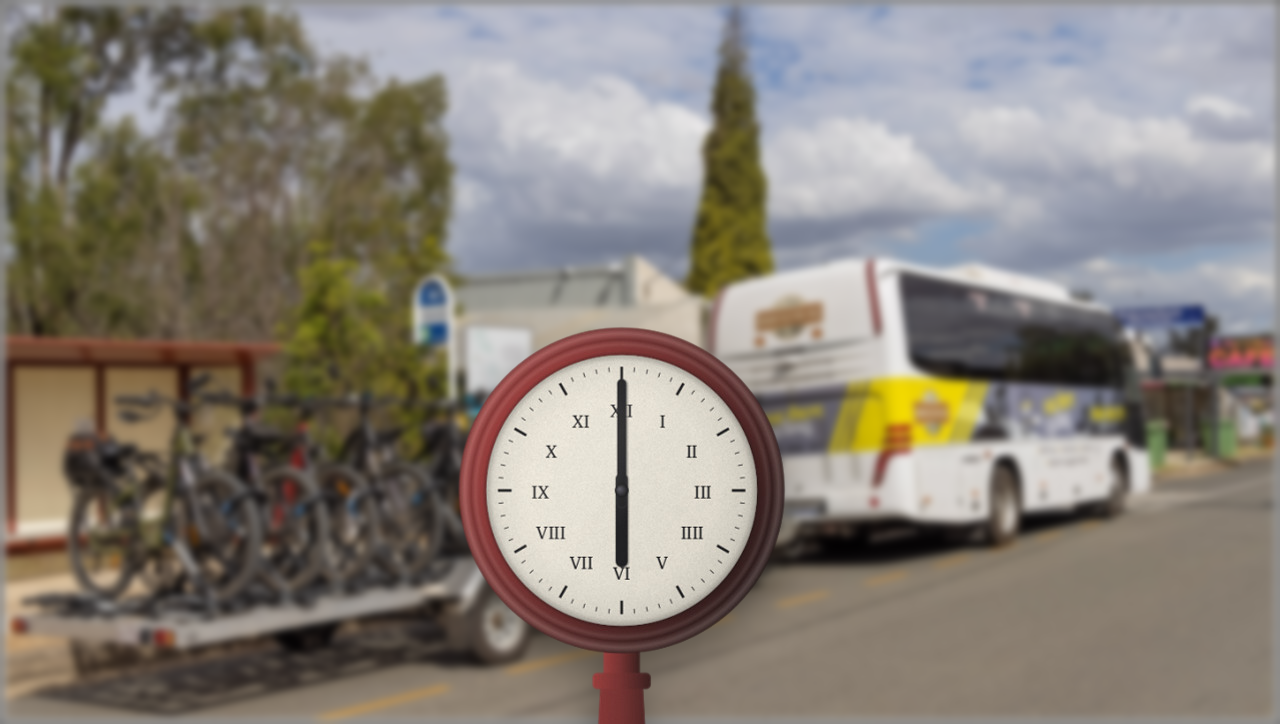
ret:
6.00
